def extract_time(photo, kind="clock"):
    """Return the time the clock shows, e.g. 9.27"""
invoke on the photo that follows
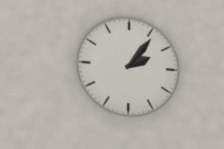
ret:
2.06
